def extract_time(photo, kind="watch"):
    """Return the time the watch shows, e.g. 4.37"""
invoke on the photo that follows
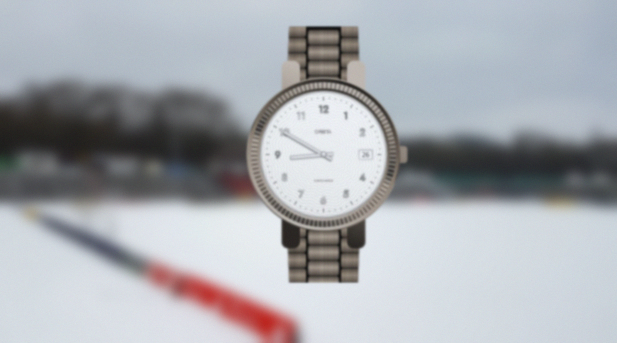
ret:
8.50
